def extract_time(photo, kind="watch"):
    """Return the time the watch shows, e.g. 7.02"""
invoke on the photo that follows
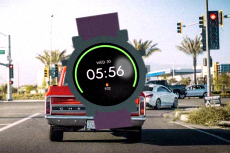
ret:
5.56
